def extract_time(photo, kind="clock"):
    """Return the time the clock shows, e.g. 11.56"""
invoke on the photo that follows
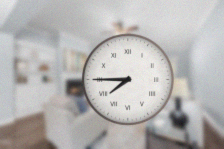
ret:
7.45
